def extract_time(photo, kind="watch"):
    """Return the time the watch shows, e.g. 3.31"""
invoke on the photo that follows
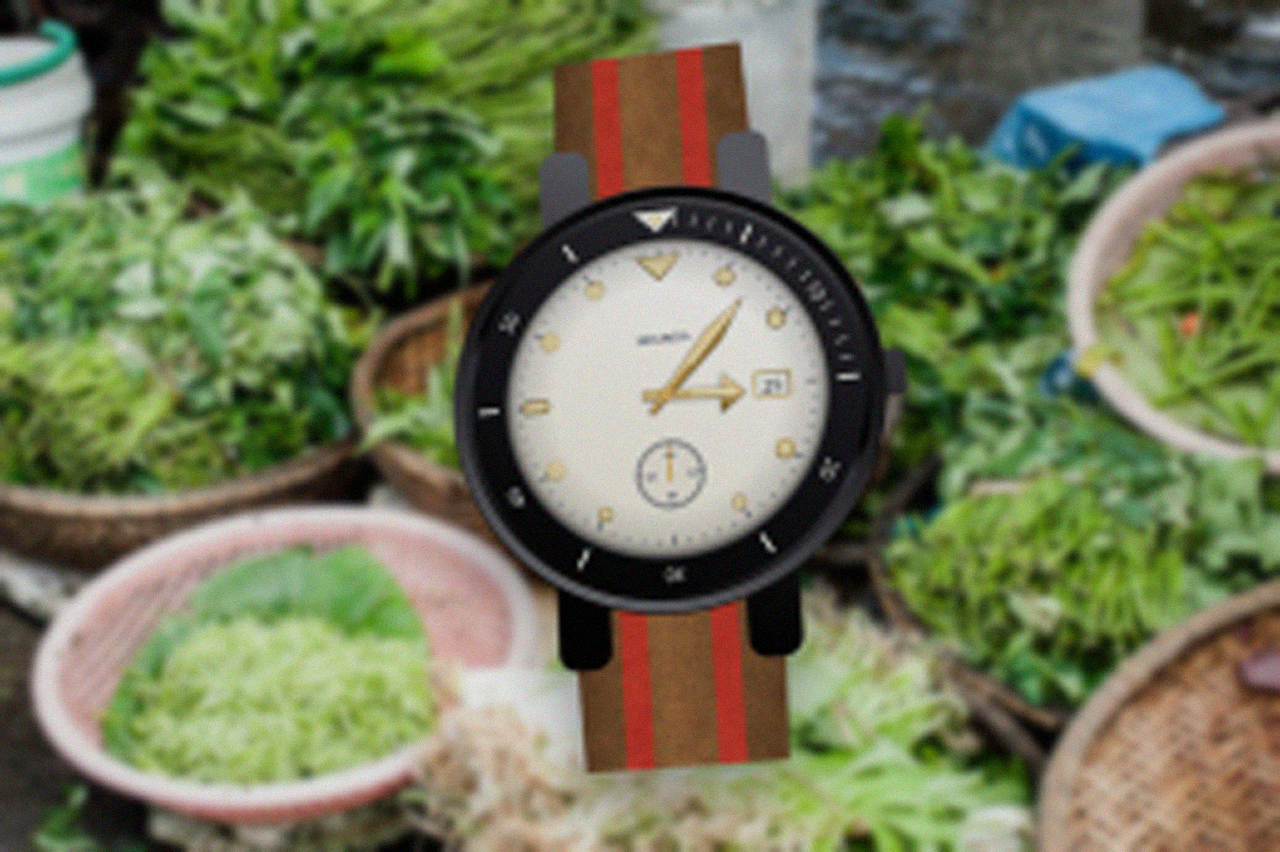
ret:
3.07
